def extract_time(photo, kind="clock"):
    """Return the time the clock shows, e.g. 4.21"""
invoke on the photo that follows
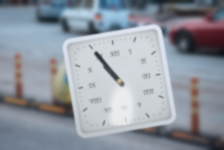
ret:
10.55
